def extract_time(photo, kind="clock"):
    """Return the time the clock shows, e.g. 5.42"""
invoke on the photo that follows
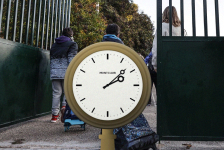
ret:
2.08
